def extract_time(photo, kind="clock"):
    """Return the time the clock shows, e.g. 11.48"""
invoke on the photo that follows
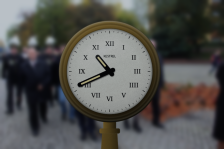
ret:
10.41
